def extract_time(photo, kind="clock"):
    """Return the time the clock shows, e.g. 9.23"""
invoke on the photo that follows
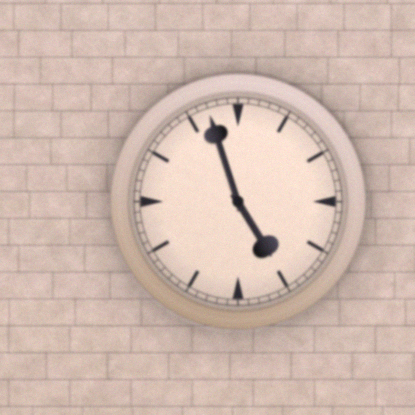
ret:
4.57
